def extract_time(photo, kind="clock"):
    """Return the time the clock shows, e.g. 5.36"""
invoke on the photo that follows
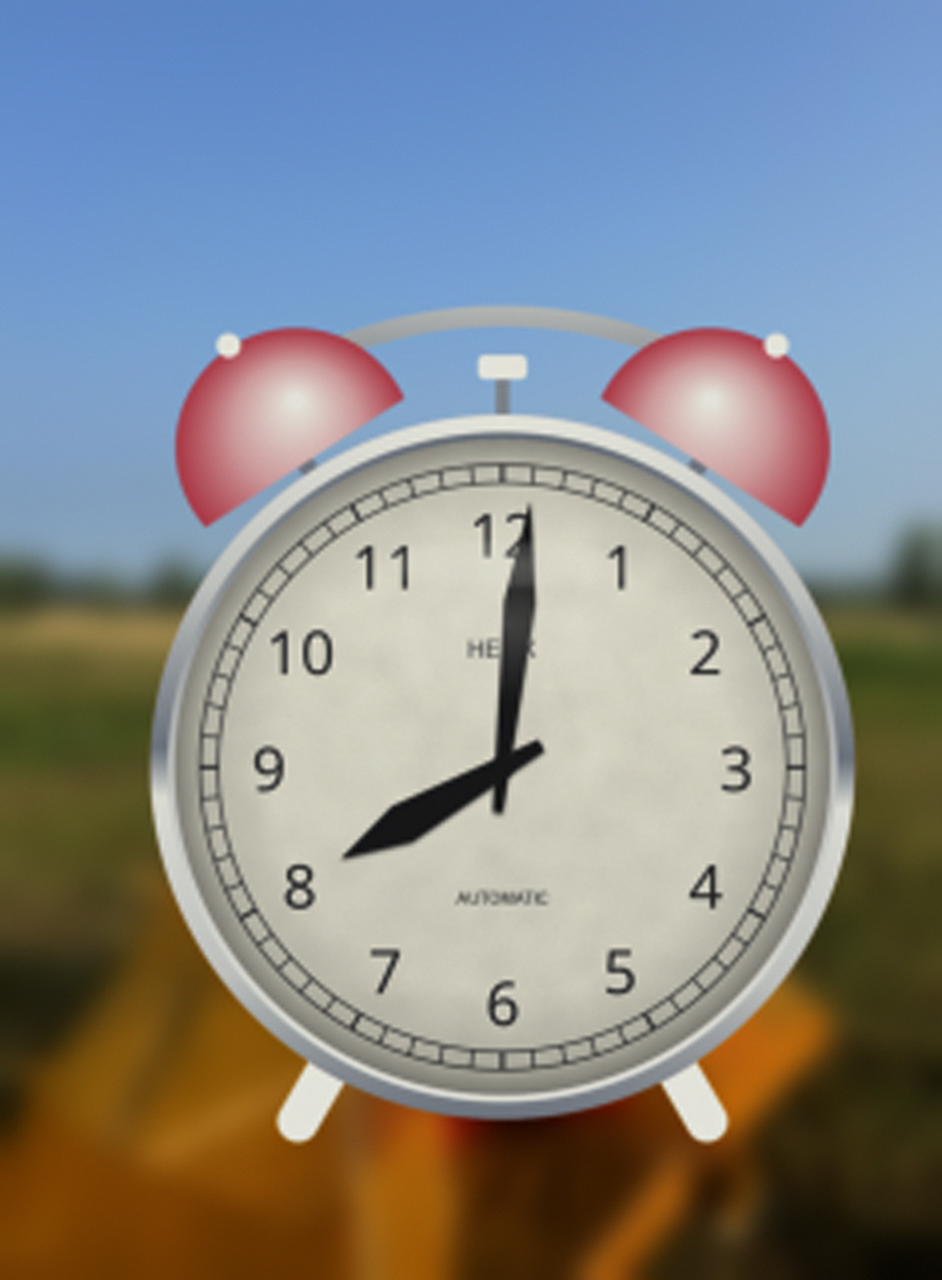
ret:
8.01
